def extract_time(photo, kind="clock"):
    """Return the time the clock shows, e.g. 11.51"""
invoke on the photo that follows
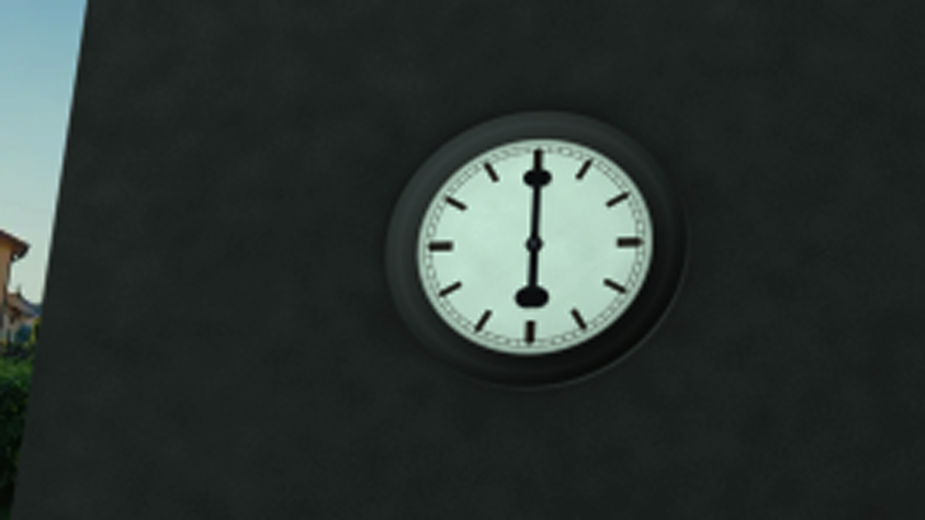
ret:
6.00
